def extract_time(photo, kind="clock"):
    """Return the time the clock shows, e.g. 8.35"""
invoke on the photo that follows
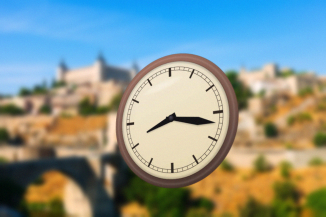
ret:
8.17
